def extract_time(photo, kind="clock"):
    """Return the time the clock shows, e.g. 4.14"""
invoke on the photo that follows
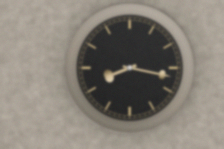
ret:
8.17
